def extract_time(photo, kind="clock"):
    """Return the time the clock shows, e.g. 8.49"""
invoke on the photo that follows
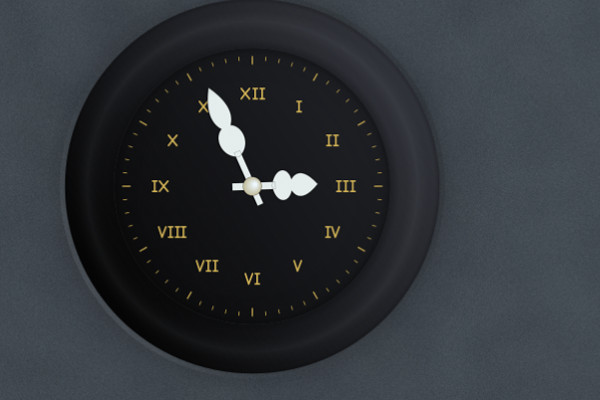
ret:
2.56
